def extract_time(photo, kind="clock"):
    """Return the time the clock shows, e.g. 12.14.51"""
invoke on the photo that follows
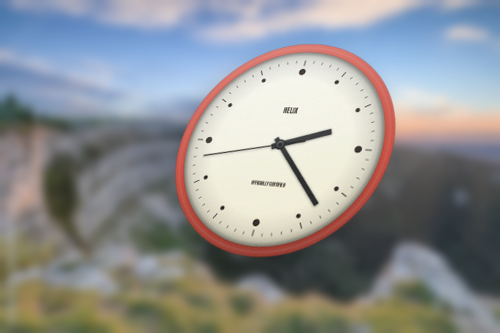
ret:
2.22.43
